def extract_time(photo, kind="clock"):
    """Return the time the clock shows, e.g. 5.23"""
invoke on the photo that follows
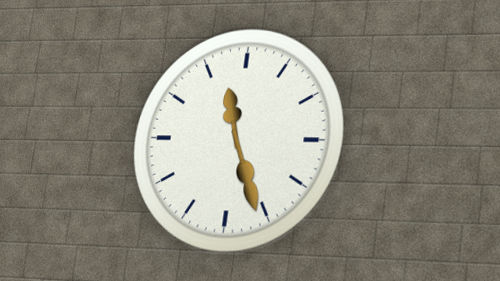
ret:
11.26
